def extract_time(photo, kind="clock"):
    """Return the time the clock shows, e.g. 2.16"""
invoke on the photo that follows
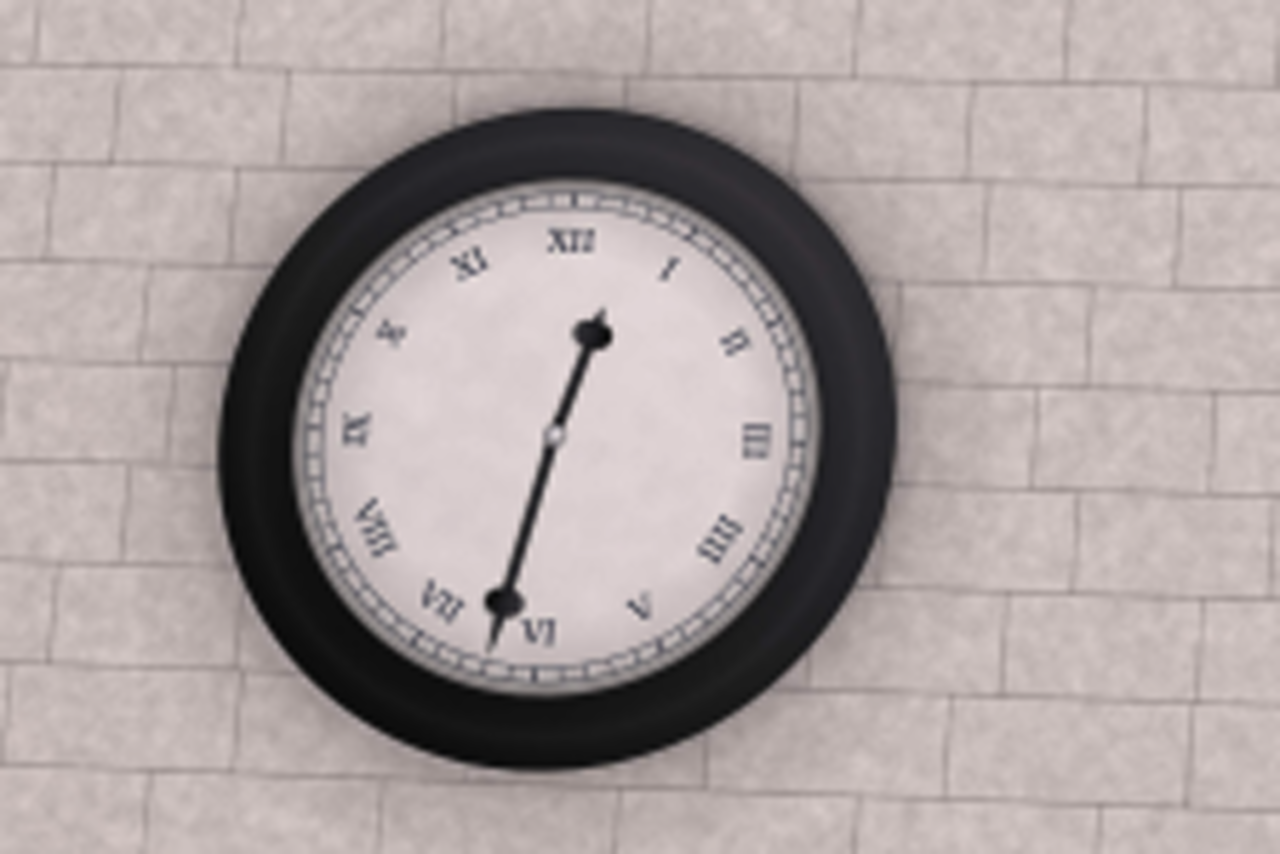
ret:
12.32
